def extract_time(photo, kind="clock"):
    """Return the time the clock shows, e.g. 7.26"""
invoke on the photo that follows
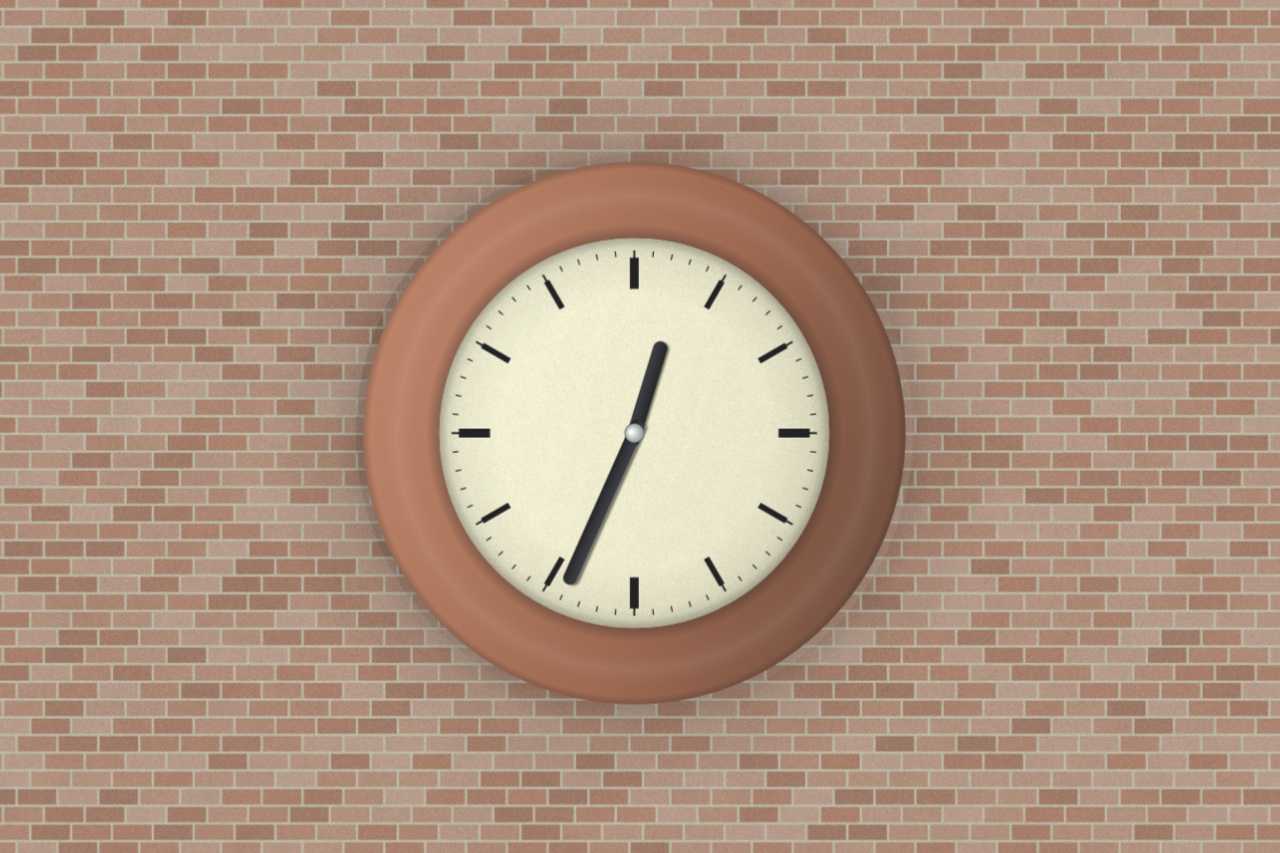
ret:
12.34
